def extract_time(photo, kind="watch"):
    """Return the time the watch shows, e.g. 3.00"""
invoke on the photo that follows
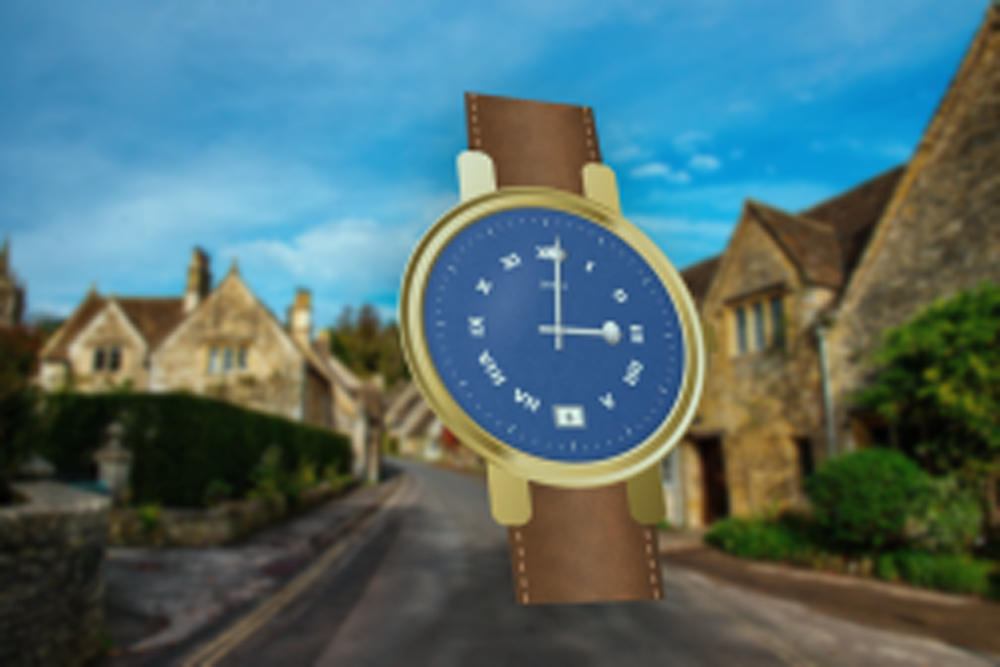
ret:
3.01
